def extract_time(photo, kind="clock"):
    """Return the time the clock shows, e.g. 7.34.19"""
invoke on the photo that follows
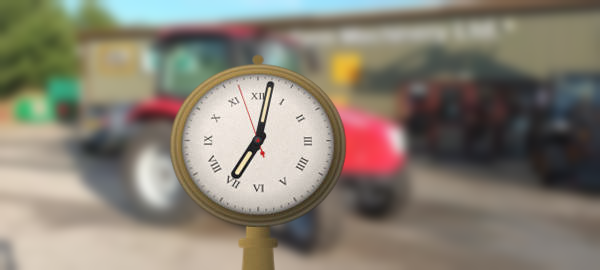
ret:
7.01.57
